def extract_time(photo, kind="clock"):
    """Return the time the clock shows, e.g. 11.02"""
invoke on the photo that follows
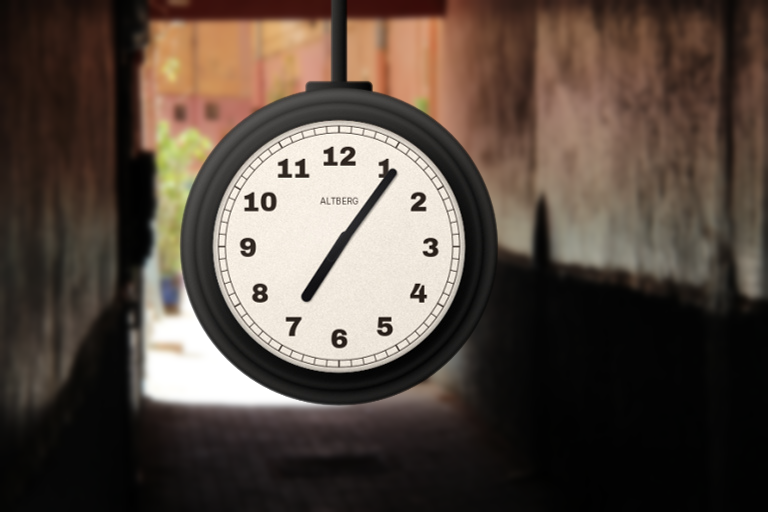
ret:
7.06
